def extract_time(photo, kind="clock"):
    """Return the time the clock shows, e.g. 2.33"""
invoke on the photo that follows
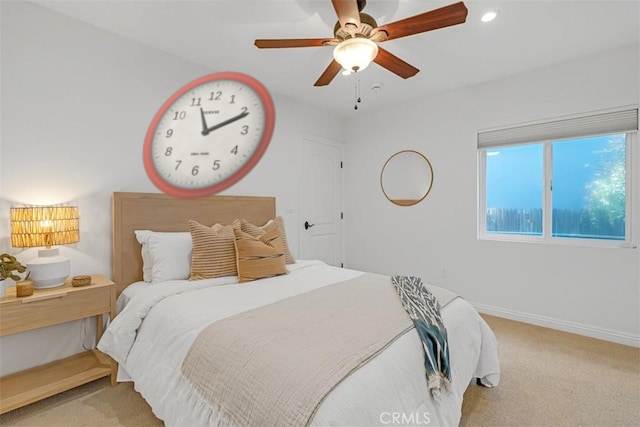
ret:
11.11
